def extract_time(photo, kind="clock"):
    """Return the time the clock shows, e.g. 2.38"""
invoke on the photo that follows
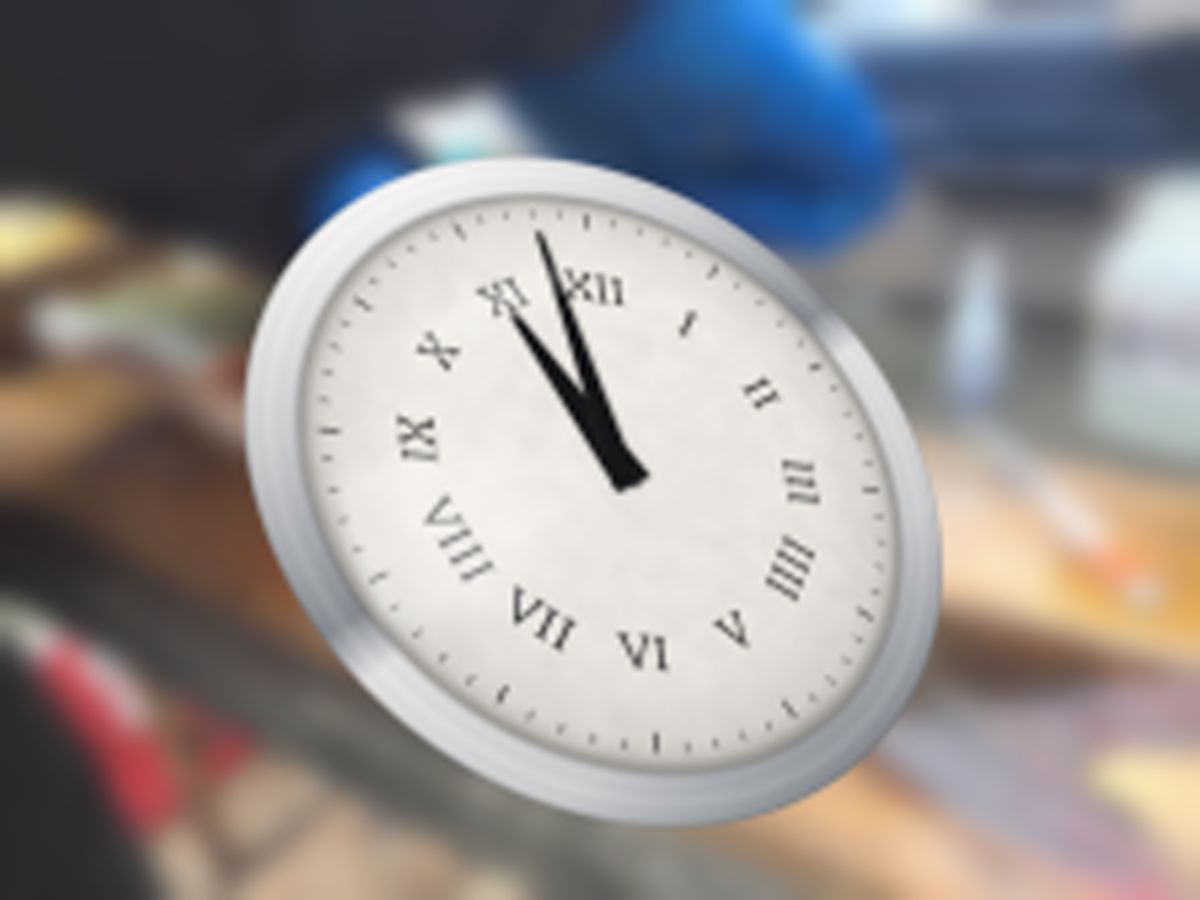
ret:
10.58
